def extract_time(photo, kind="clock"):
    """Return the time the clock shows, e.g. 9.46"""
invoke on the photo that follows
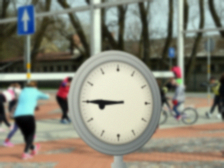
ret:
8.45
